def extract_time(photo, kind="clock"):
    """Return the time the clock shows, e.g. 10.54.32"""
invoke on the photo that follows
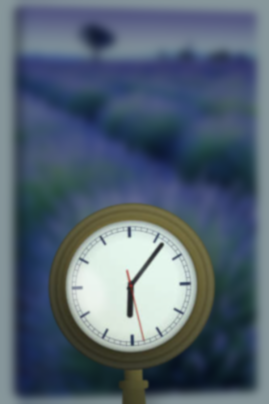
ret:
6.06.28
